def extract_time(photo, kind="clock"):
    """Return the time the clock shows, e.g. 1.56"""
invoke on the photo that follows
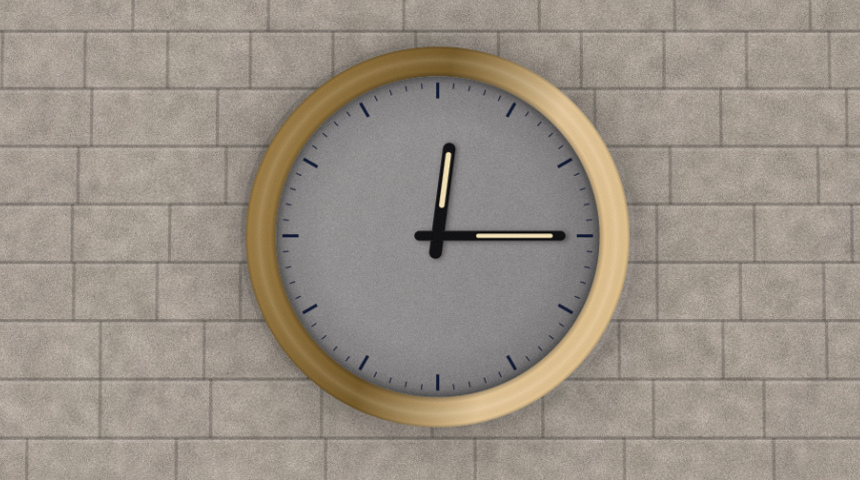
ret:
12.15
